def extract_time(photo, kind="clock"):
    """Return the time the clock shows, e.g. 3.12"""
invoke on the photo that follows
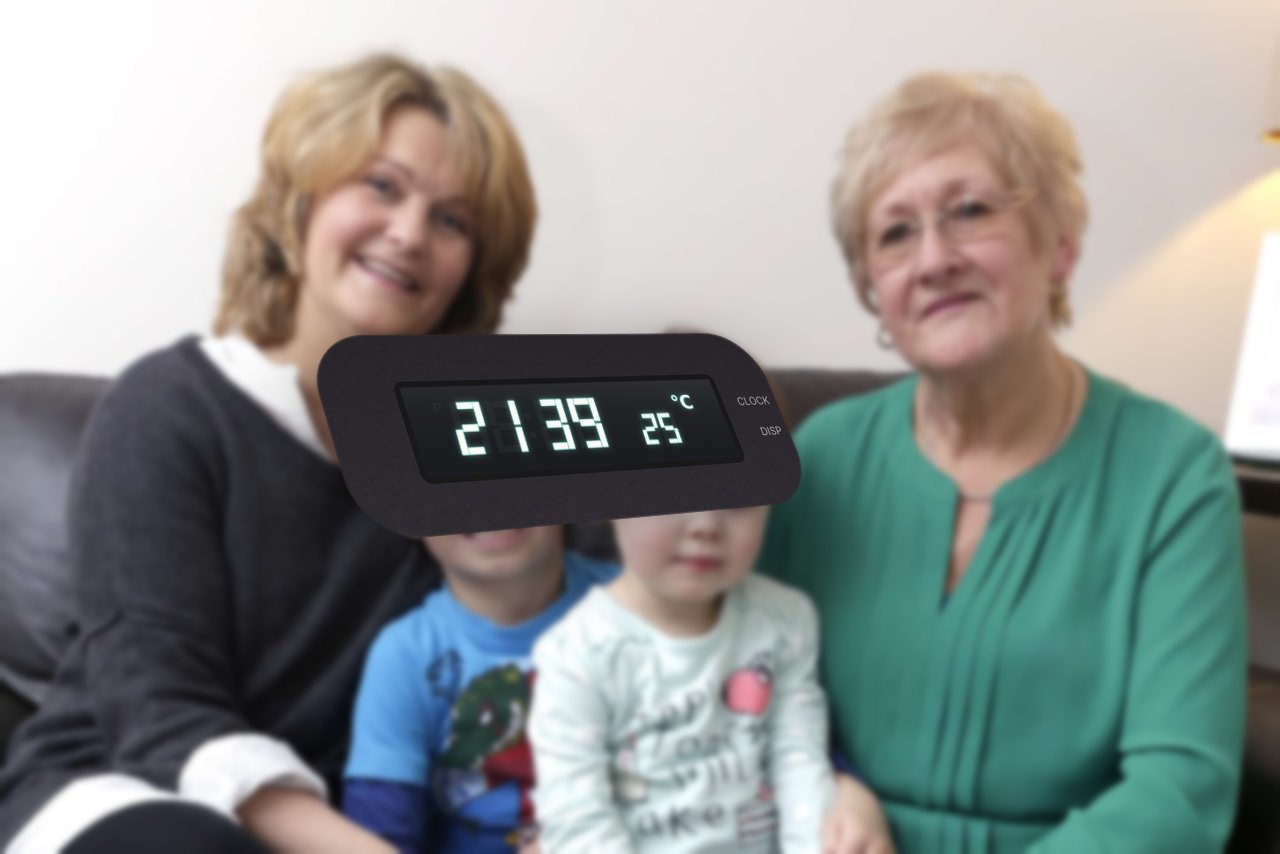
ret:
21.39
